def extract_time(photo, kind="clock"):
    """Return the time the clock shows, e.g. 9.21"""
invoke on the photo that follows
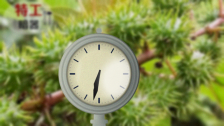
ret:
6.32
